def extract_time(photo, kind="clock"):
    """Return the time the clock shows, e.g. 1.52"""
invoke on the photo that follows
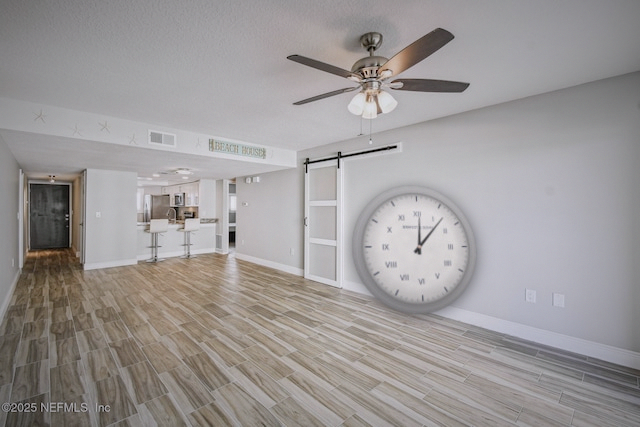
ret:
12.07
